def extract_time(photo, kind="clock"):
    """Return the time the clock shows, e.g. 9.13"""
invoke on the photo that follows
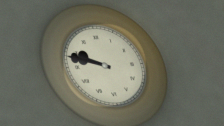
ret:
9.48
